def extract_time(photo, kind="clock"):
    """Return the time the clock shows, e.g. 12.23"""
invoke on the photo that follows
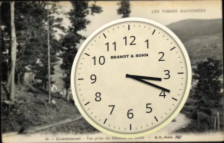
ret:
3.19
